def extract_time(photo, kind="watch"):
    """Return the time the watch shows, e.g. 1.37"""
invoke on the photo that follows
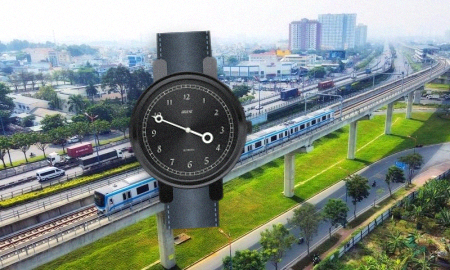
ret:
3.49
